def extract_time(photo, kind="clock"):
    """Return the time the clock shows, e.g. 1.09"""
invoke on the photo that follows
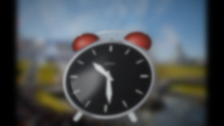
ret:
10.29
